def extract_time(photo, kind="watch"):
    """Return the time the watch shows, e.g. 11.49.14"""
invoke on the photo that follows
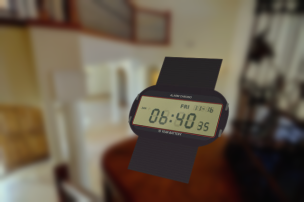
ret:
6.40.35
